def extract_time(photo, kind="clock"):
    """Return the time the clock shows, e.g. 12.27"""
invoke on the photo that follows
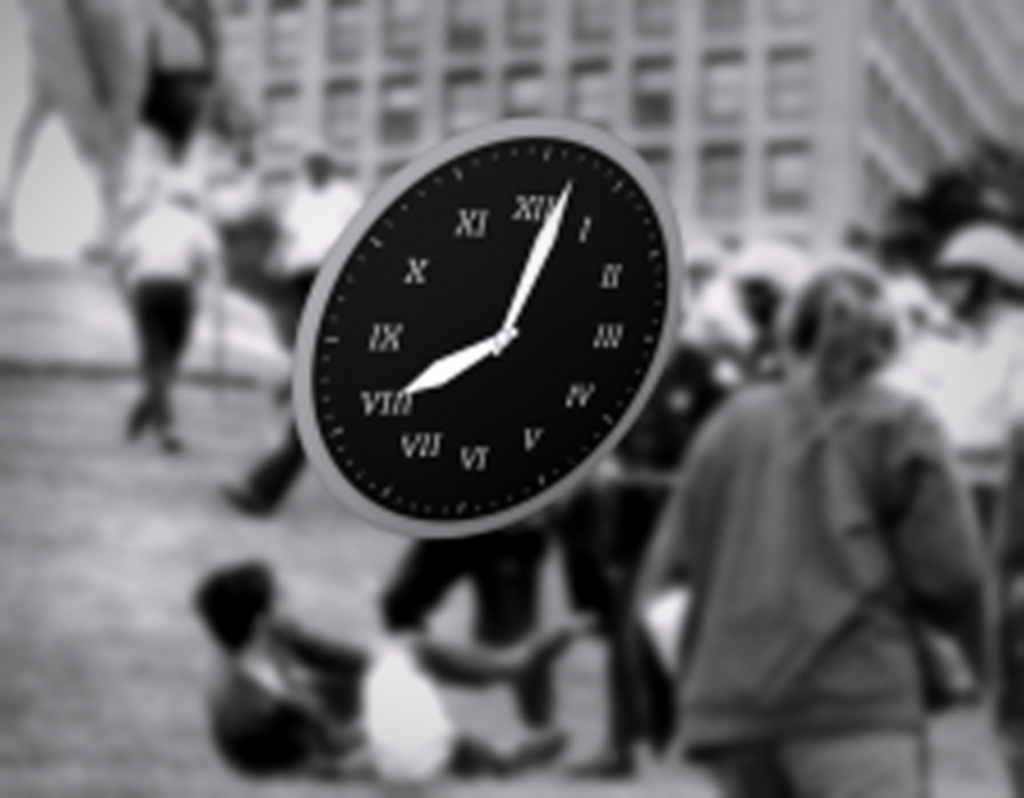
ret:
8.02
